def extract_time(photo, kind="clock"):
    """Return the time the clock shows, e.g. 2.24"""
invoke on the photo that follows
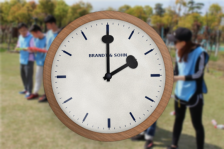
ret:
2.00
